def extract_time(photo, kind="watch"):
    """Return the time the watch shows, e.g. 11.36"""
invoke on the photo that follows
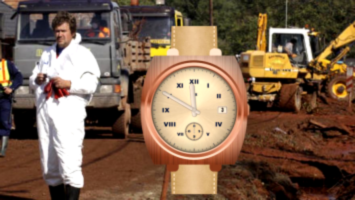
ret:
11.50
